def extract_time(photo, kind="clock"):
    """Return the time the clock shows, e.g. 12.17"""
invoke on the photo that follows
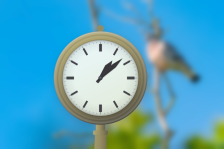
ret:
1.08
